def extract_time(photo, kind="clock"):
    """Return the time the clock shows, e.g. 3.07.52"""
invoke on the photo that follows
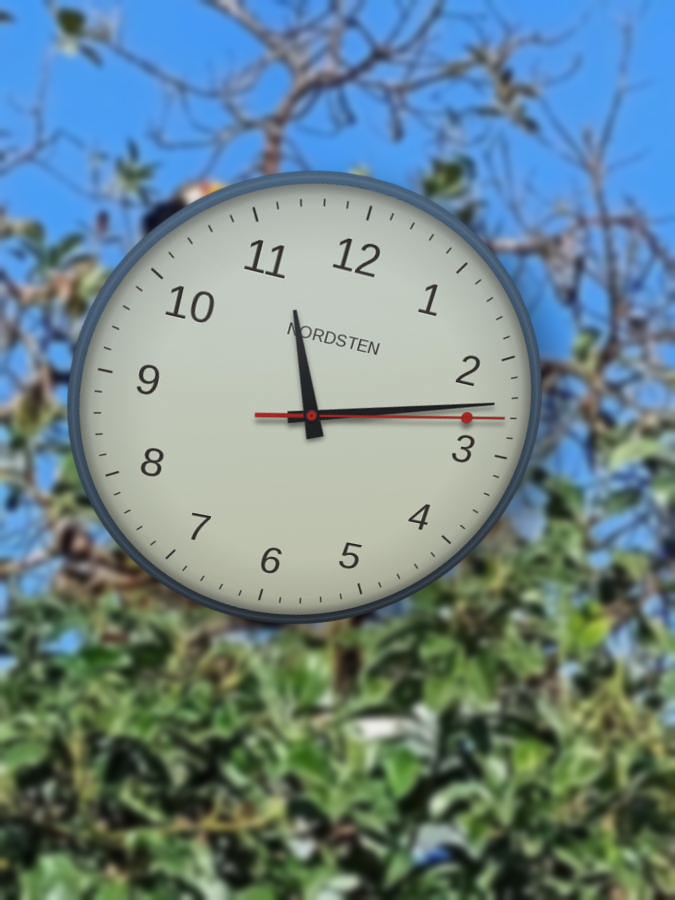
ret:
11.12.13
